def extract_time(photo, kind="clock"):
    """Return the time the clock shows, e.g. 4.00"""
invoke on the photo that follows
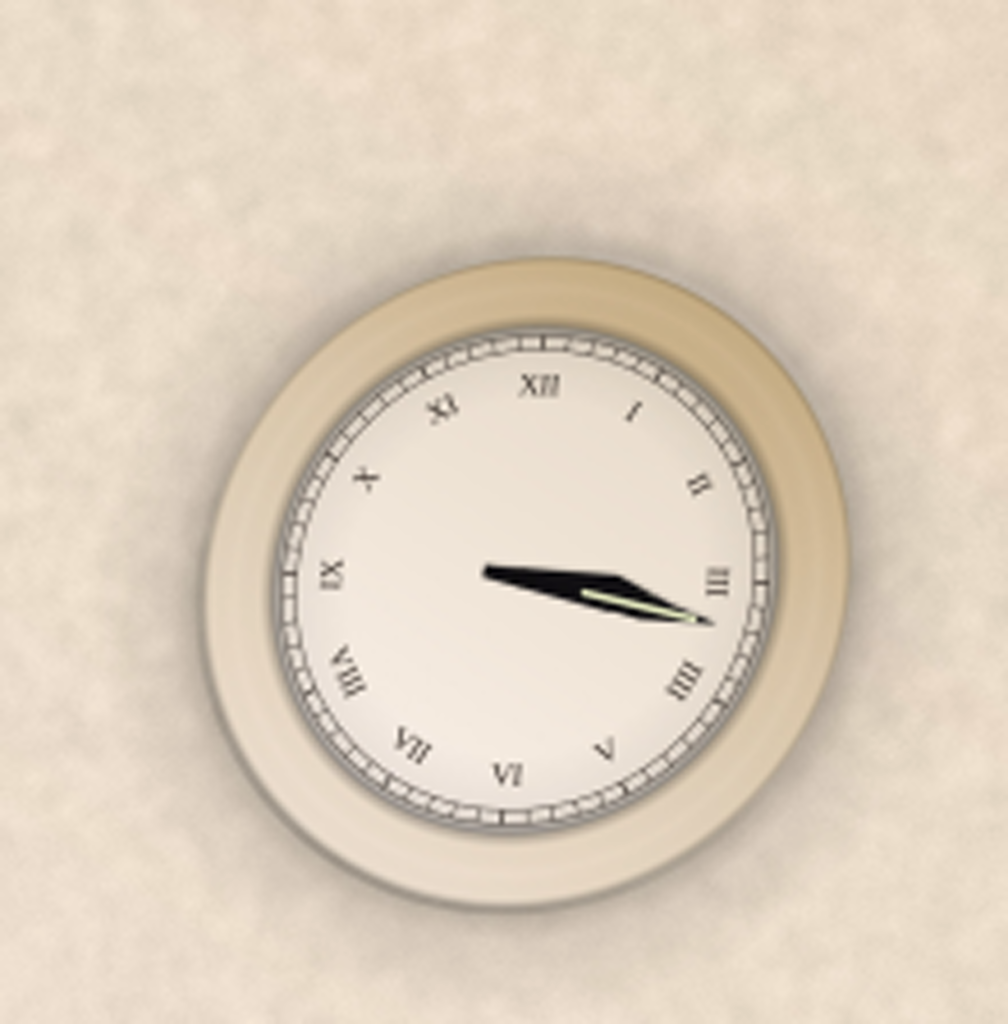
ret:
3.17
